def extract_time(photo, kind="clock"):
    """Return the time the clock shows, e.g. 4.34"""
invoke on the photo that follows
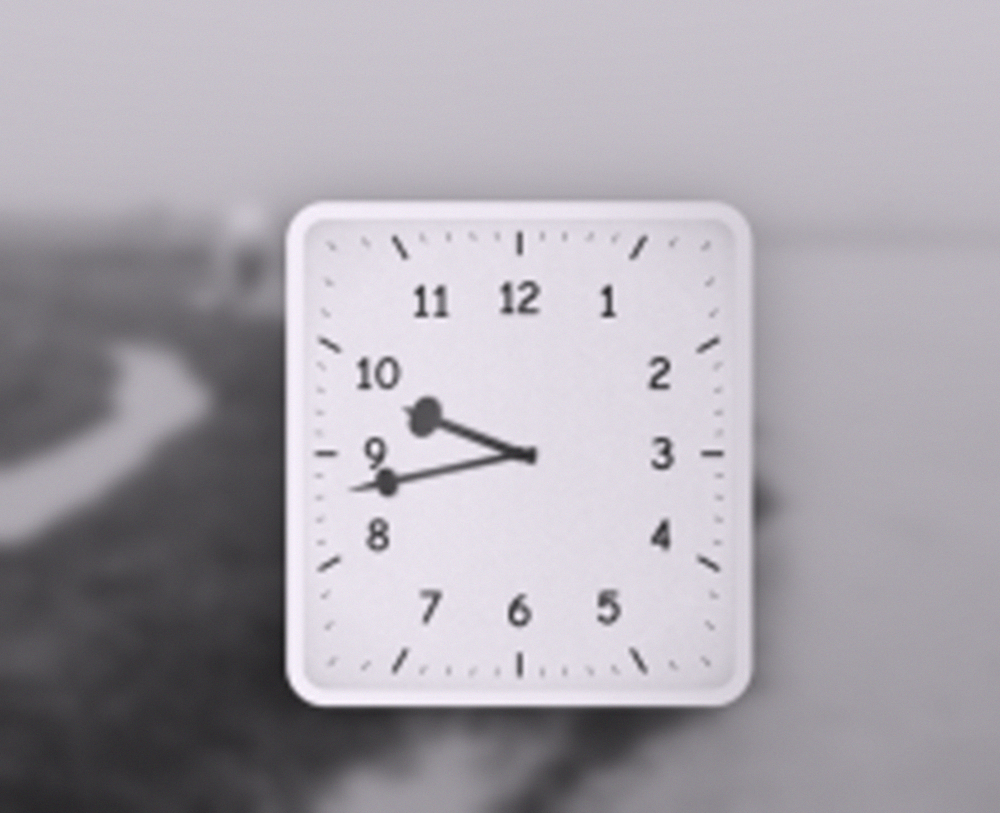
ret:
9.43
